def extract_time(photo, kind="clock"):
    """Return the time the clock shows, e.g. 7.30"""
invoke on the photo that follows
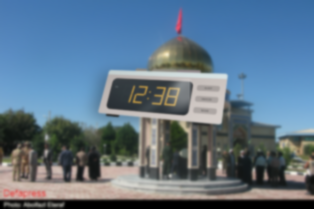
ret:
12.38
